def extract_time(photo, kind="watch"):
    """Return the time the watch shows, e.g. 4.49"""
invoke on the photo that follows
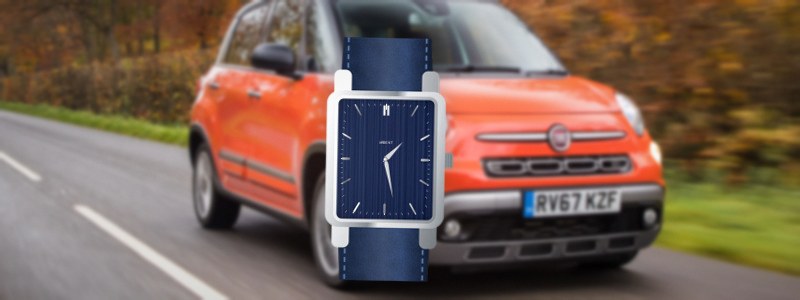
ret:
1.28
